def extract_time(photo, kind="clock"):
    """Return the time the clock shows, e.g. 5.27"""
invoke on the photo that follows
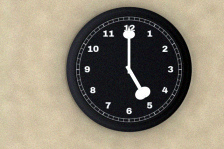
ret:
5.00
